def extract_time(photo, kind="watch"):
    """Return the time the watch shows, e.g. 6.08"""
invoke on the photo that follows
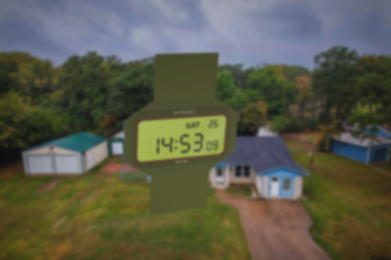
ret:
14.53
